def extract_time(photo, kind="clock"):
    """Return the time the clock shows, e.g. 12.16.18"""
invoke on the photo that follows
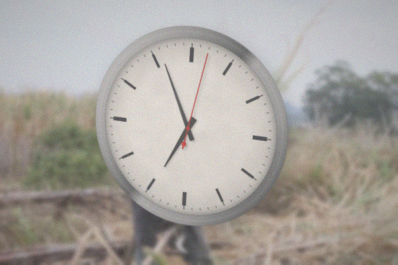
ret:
6.56.02
